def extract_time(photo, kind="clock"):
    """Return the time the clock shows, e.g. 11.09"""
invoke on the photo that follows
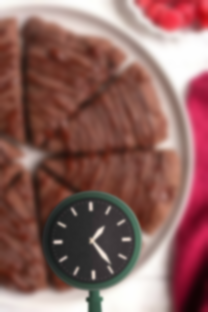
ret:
1.24
